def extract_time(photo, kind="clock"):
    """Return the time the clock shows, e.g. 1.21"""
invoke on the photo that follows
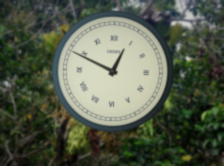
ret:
12.49
